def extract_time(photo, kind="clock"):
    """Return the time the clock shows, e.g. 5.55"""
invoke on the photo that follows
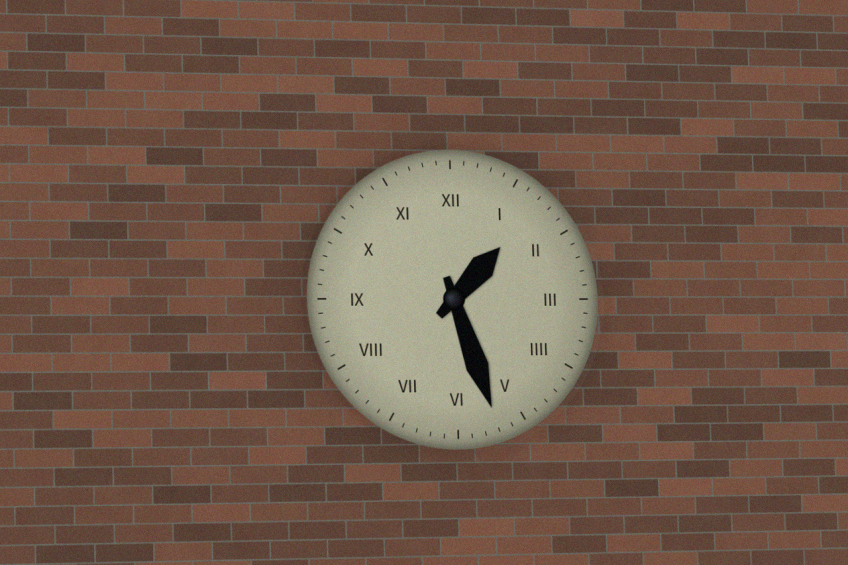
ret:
1.27
